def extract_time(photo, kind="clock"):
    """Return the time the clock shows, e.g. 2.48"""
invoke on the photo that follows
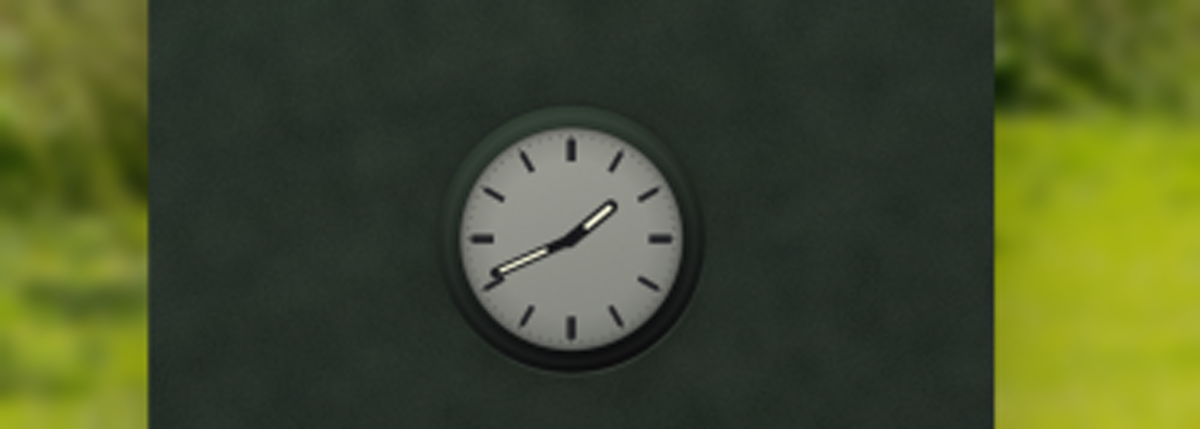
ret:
1.41
